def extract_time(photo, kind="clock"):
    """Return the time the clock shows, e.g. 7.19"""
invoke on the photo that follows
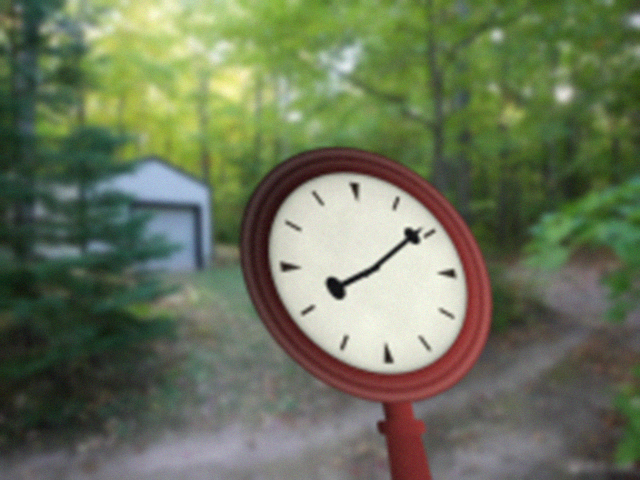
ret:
8.09
